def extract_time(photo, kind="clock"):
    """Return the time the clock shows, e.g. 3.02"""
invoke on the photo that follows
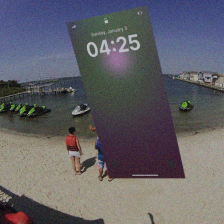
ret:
4.25
